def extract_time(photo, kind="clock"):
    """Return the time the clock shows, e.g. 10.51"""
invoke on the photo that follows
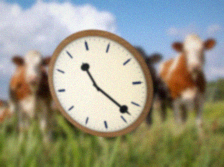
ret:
11.23
